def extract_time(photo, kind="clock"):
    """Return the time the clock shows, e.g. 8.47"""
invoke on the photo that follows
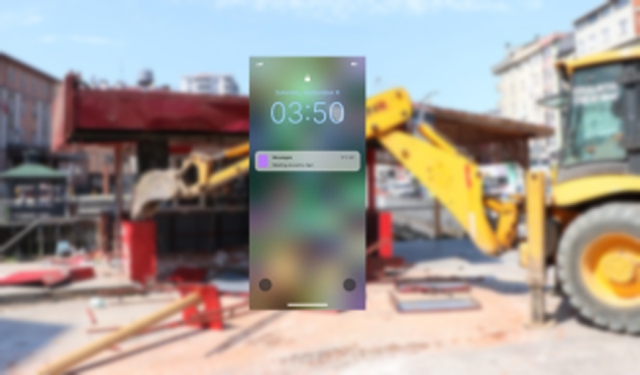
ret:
3.50
